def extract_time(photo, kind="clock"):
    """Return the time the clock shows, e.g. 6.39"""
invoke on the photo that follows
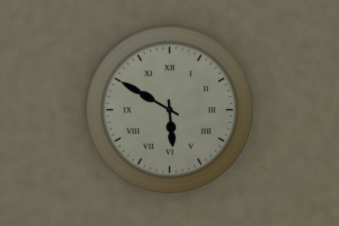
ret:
5.50
